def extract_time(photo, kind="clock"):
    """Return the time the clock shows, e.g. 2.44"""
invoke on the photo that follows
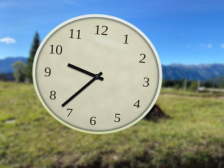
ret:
9.37
